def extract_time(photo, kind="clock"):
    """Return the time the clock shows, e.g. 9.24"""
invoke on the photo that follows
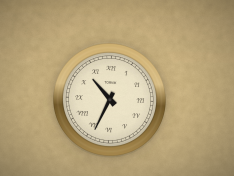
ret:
10.34
